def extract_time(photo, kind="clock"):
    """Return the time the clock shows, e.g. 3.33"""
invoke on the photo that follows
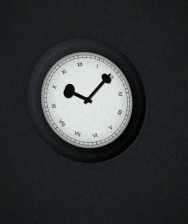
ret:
10.09
